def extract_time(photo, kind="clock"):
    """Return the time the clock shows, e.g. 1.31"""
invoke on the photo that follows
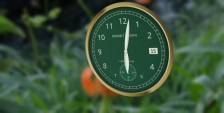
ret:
6.02
